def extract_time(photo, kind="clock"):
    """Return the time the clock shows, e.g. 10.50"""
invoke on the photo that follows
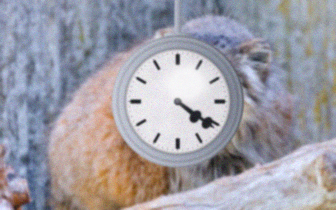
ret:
4.21
